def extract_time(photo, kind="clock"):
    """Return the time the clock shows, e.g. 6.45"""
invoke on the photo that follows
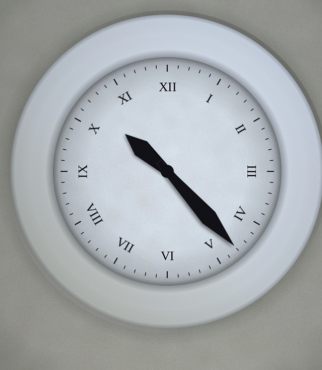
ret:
10.23
